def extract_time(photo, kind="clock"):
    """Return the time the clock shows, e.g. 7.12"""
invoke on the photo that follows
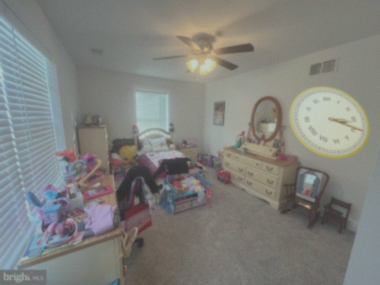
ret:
3.19
